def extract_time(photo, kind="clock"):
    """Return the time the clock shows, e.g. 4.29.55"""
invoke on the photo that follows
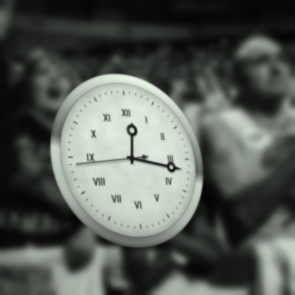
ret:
12.16.44
